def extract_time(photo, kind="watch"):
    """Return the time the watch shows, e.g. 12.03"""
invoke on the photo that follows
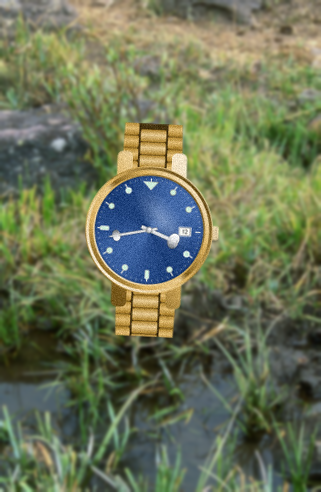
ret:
3.43
